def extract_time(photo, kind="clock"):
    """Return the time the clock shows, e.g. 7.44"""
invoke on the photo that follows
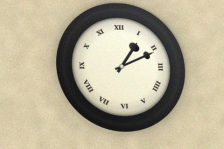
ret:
1.11
